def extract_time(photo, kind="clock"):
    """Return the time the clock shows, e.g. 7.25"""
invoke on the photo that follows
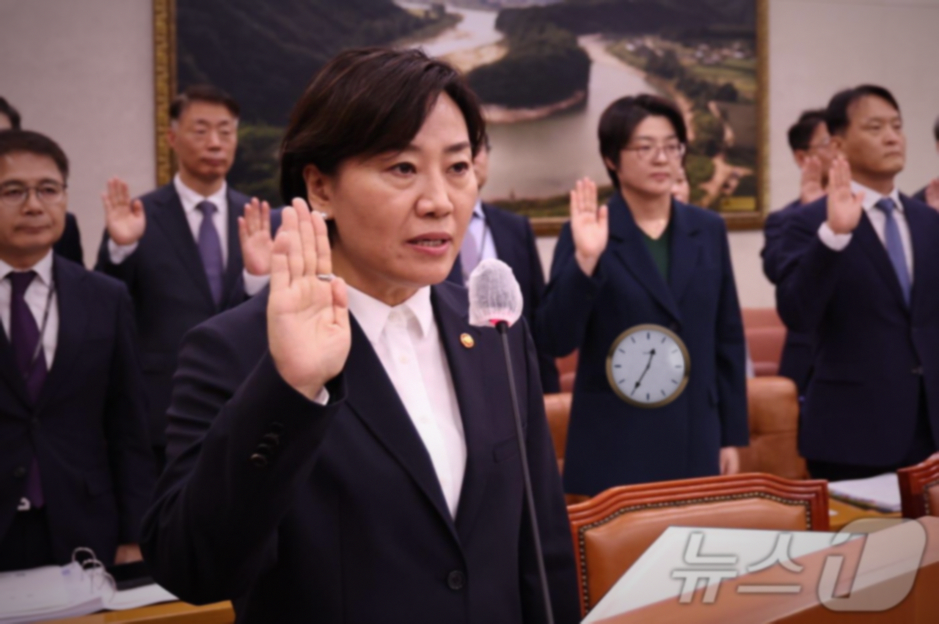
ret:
12.35
